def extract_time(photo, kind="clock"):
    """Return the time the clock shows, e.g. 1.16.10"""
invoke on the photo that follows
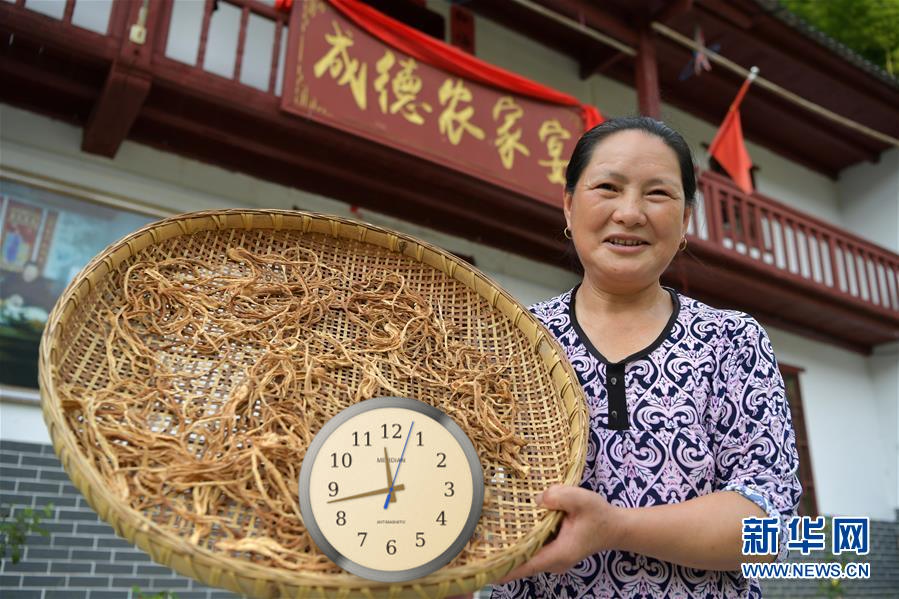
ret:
11.43.03
